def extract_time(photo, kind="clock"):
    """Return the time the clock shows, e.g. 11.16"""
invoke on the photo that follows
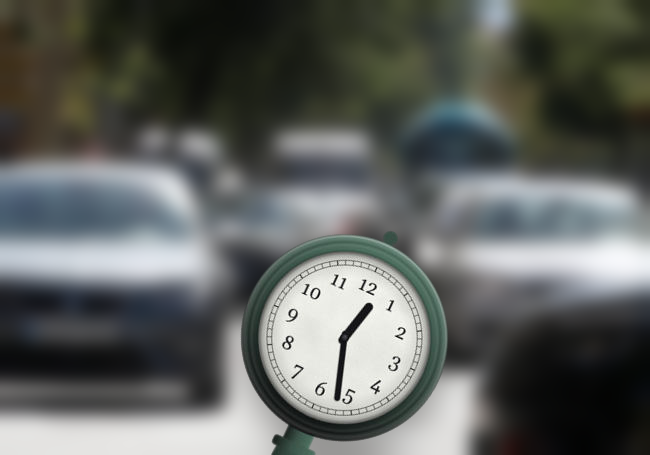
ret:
12.27
